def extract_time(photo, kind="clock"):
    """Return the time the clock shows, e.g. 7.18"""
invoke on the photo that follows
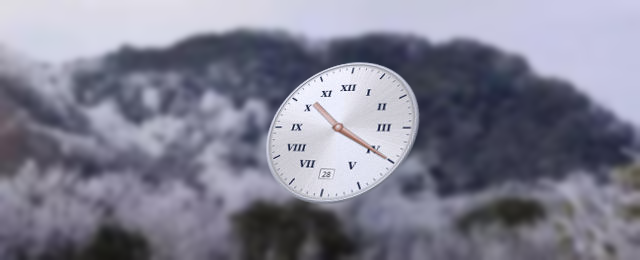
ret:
10.20
